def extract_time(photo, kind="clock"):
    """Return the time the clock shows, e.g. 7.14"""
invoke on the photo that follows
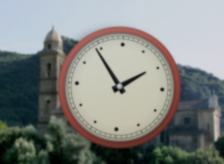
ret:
1.54
